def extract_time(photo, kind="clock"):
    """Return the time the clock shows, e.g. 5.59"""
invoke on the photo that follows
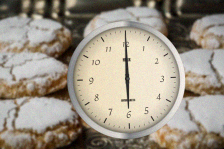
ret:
6.00
